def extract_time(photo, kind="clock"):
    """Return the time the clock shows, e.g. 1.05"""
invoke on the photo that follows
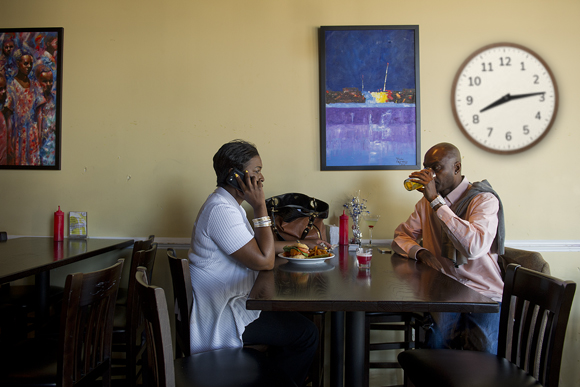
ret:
8.14
